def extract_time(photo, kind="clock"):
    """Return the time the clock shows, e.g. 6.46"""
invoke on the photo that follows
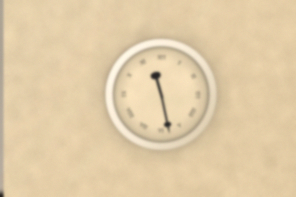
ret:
11.28
